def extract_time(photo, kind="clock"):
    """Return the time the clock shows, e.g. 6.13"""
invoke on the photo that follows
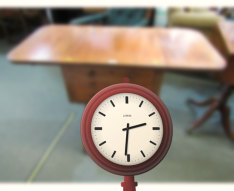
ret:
2.31
